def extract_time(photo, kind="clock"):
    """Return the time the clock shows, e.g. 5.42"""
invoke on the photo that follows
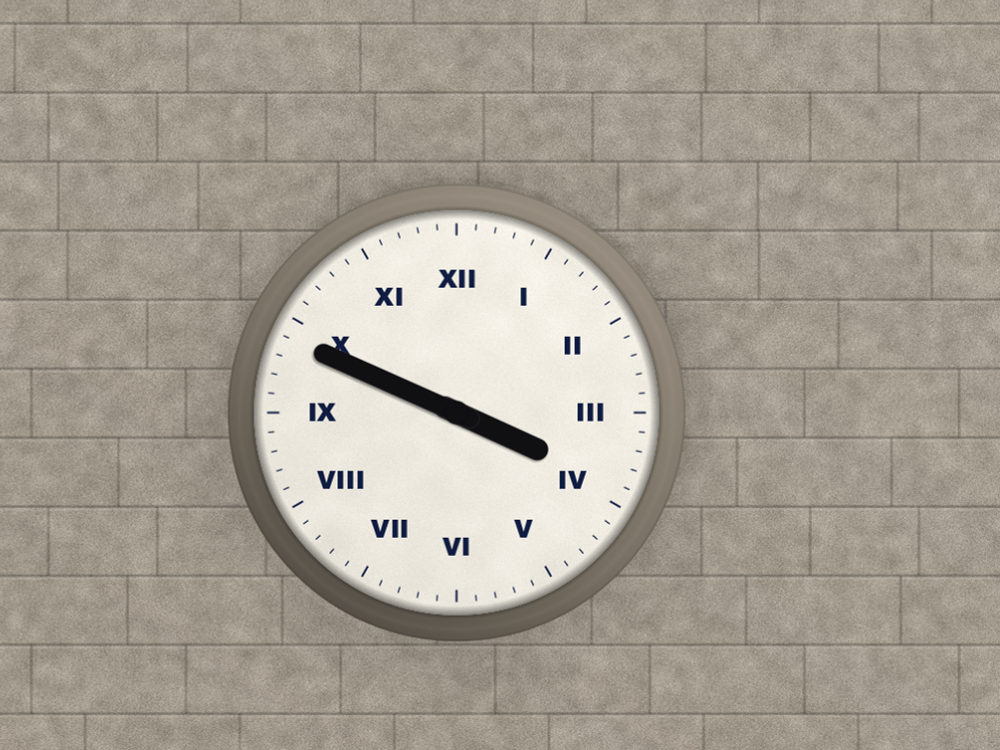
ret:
3.49
